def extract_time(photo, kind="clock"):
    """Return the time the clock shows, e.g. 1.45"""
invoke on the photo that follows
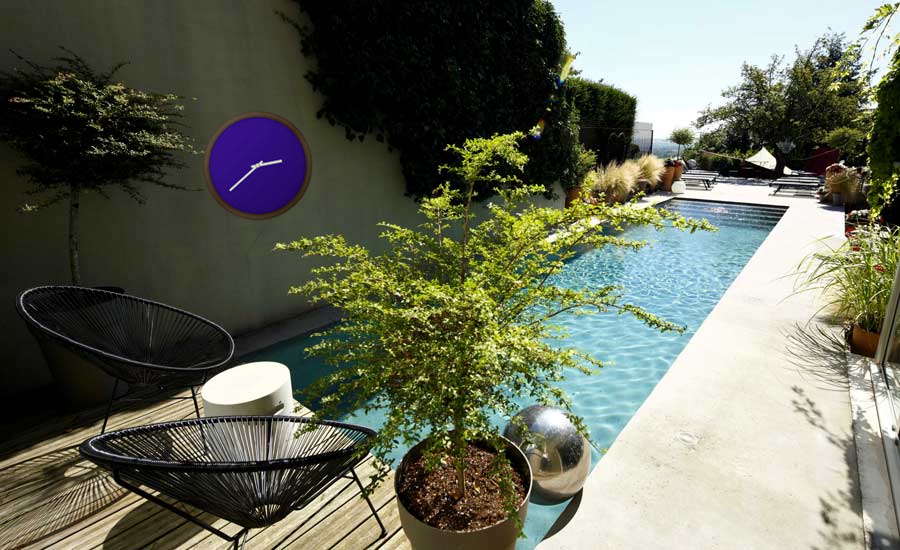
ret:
2.38
